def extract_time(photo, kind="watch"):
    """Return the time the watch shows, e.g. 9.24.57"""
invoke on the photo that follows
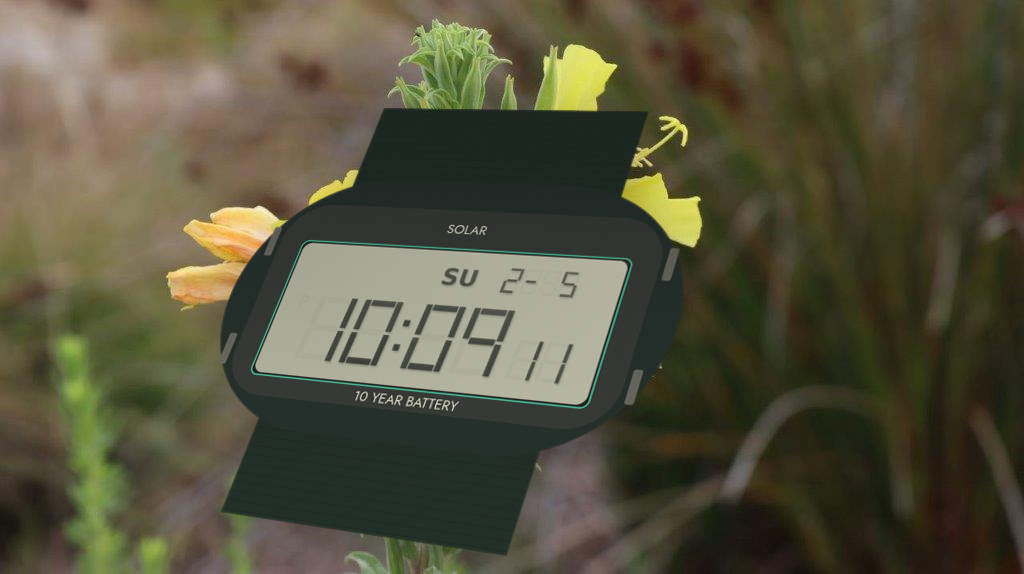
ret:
10.09.11
